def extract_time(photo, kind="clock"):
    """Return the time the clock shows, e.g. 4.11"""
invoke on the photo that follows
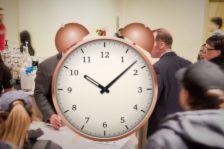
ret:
10.08
